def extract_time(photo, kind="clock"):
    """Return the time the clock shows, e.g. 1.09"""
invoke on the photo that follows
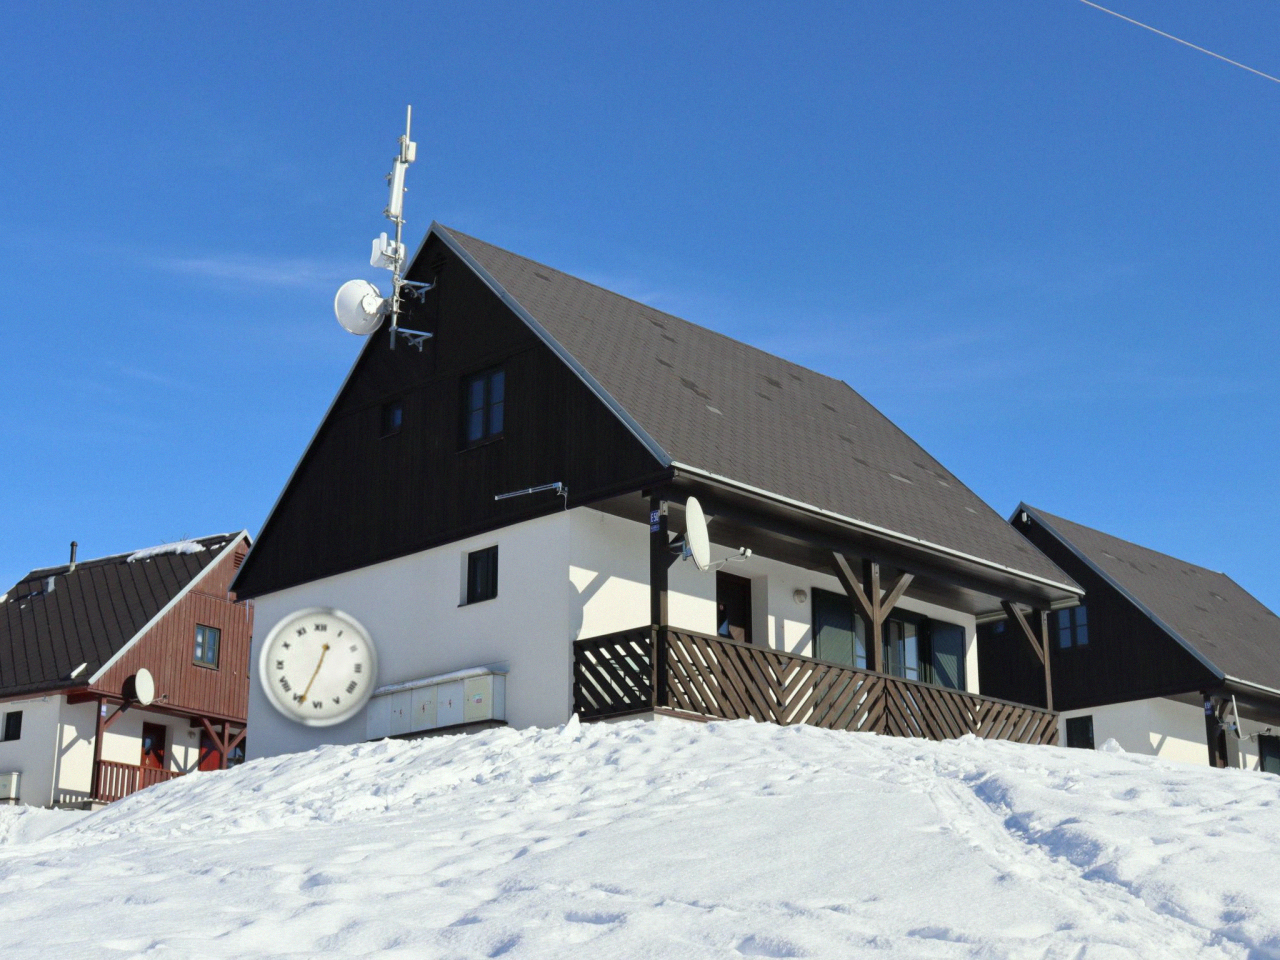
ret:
12.34
